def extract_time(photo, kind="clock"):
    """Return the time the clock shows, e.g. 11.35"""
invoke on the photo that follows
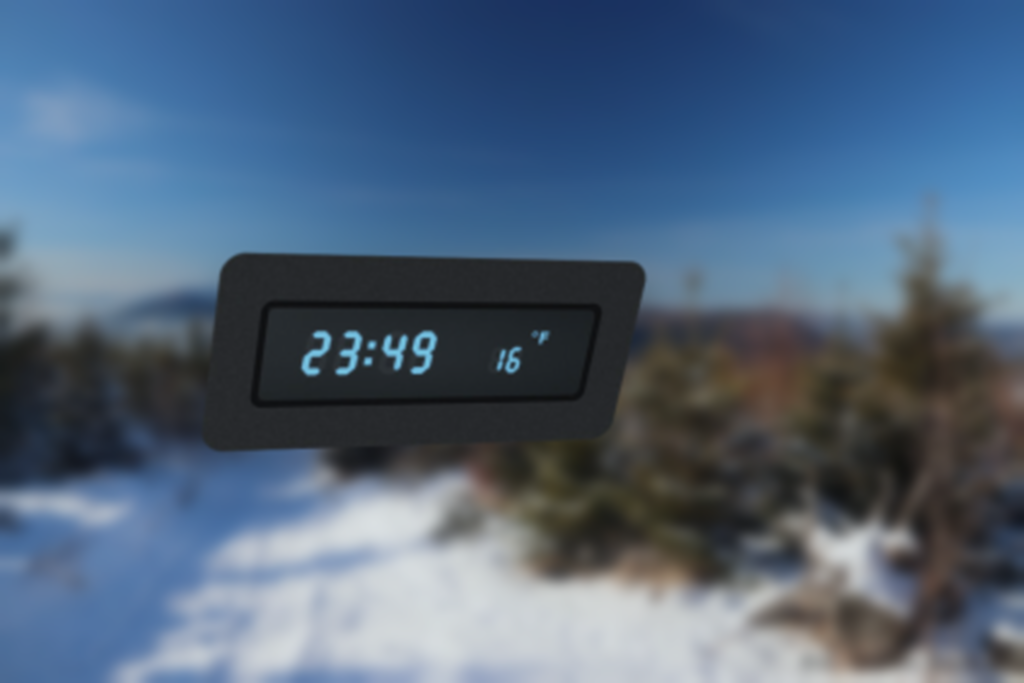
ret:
23.49
